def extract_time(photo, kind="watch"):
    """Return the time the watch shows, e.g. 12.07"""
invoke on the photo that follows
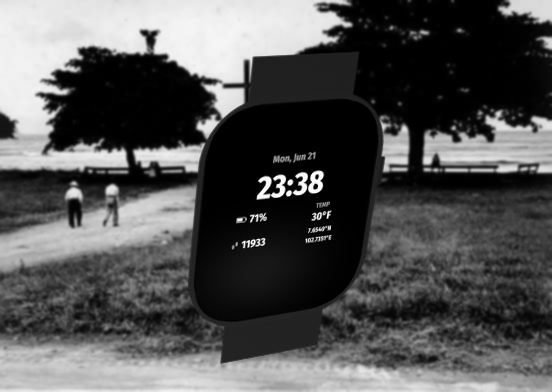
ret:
23.38
